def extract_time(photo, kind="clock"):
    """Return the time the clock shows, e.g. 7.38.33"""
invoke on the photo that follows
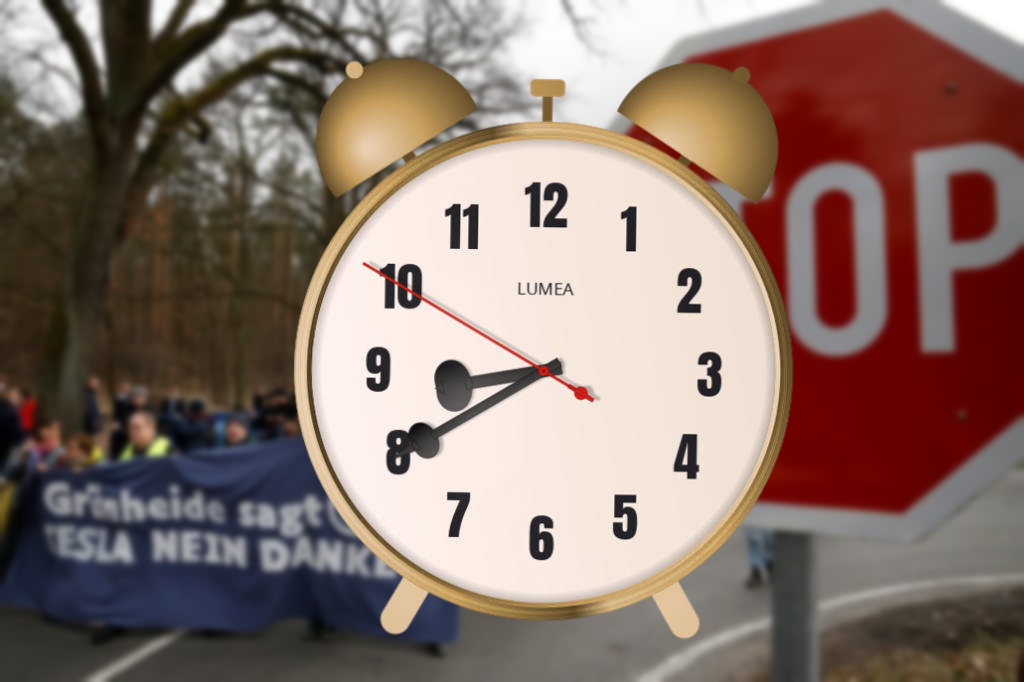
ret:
8.39.50
